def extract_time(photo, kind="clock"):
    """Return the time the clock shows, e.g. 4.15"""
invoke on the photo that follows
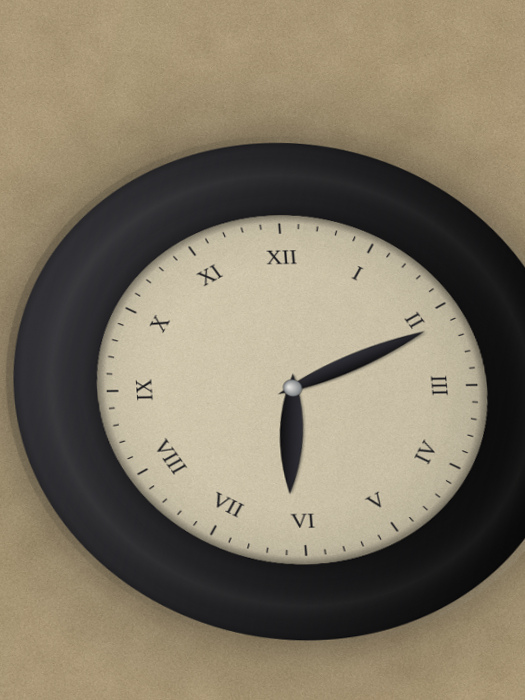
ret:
6.11
